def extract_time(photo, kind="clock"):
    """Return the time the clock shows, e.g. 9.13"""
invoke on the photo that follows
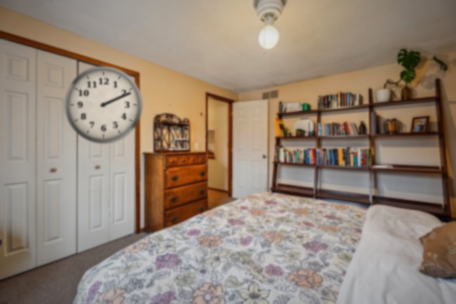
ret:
2.11
